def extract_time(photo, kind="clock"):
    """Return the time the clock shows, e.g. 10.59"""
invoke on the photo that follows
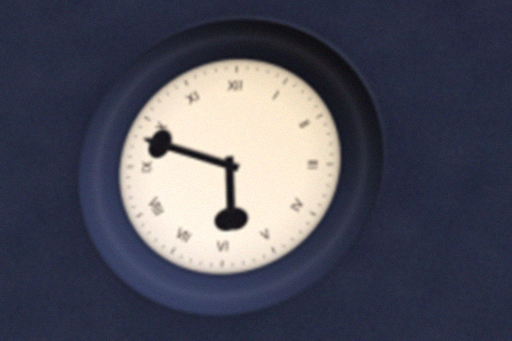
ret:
5.48
